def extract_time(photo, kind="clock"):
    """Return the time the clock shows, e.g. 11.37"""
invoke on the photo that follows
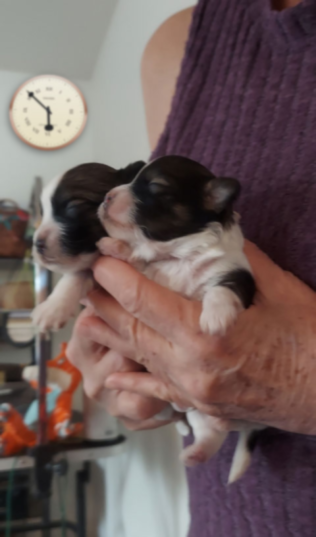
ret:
5.52
